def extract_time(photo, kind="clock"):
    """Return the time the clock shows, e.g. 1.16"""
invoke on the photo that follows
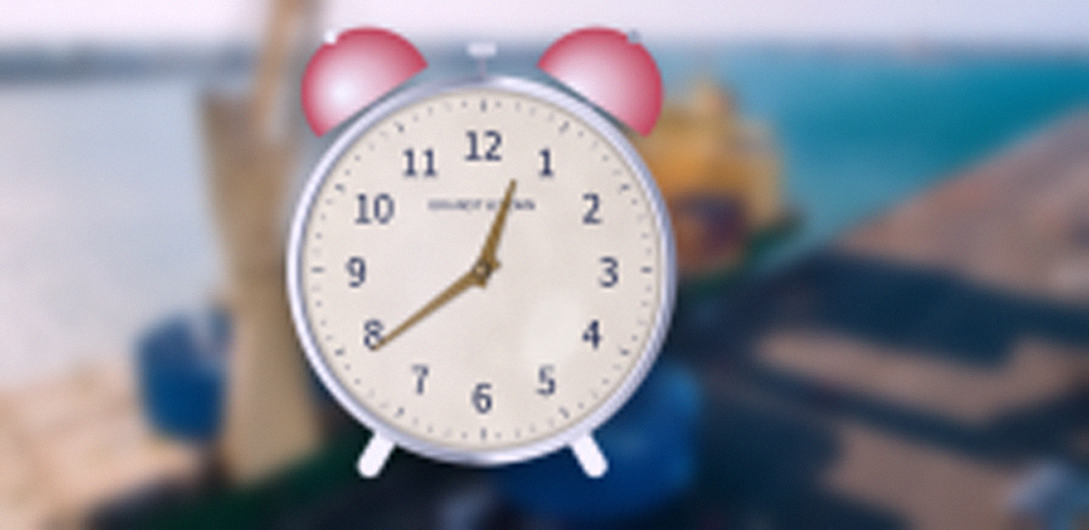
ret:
12.39
